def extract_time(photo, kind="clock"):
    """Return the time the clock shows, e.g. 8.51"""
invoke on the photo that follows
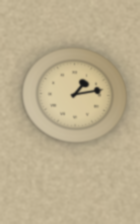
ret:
1.13
